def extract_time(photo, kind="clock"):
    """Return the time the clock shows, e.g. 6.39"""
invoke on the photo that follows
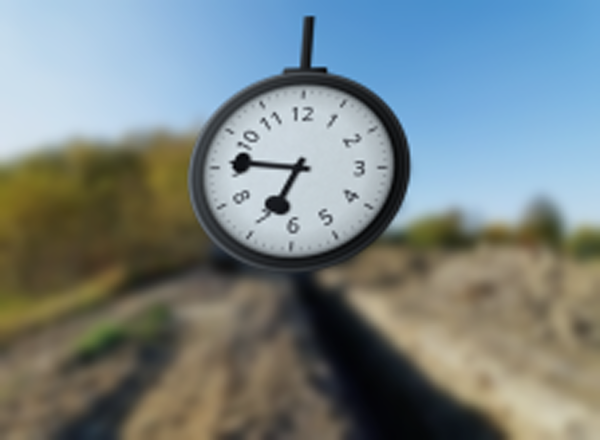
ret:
6.46
